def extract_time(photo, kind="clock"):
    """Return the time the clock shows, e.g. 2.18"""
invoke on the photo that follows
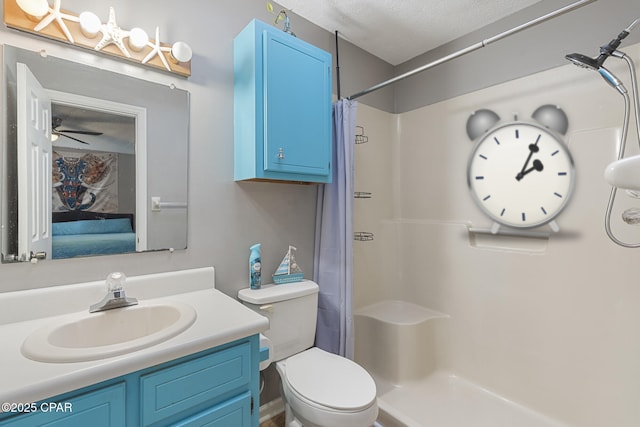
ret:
2.05
